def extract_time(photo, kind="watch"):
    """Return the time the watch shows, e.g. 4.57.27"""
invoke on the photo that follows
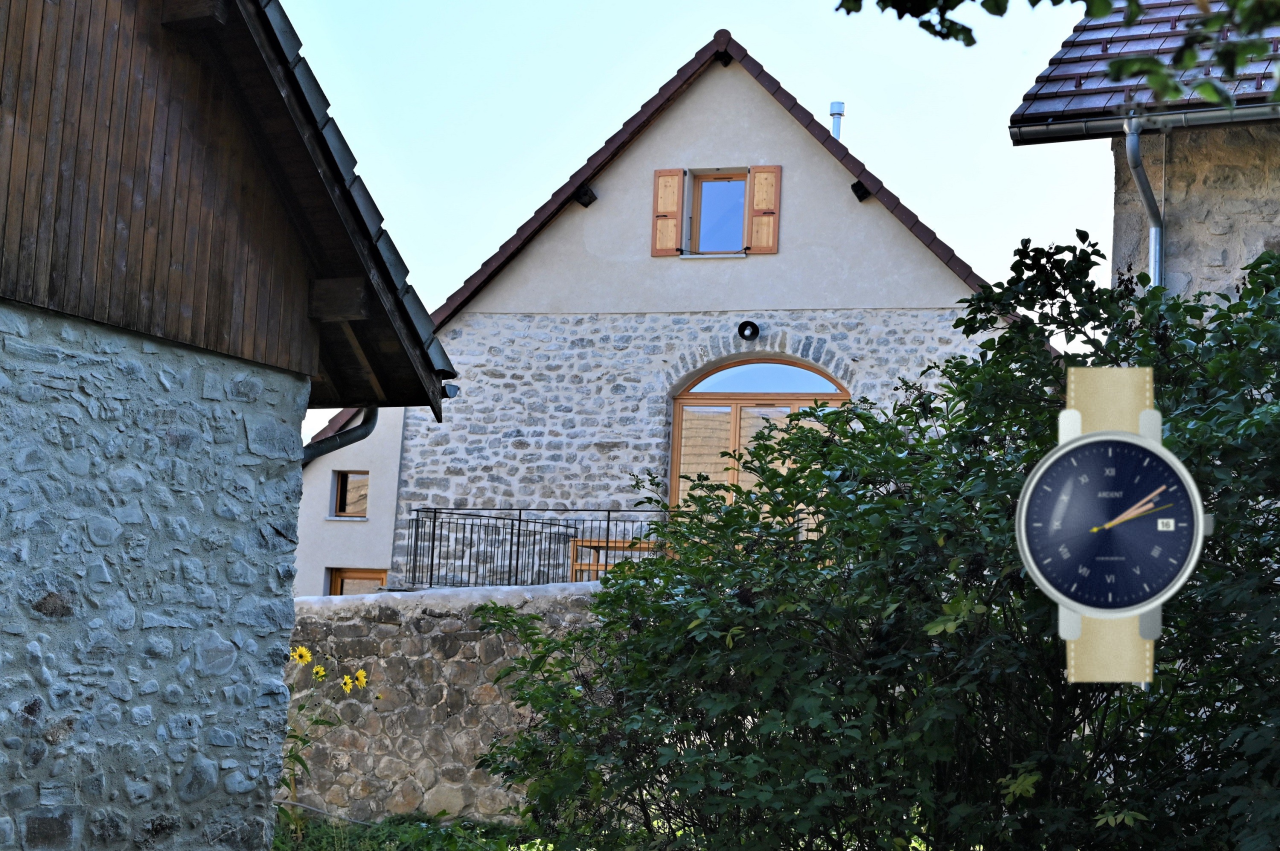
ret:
2.09.12
